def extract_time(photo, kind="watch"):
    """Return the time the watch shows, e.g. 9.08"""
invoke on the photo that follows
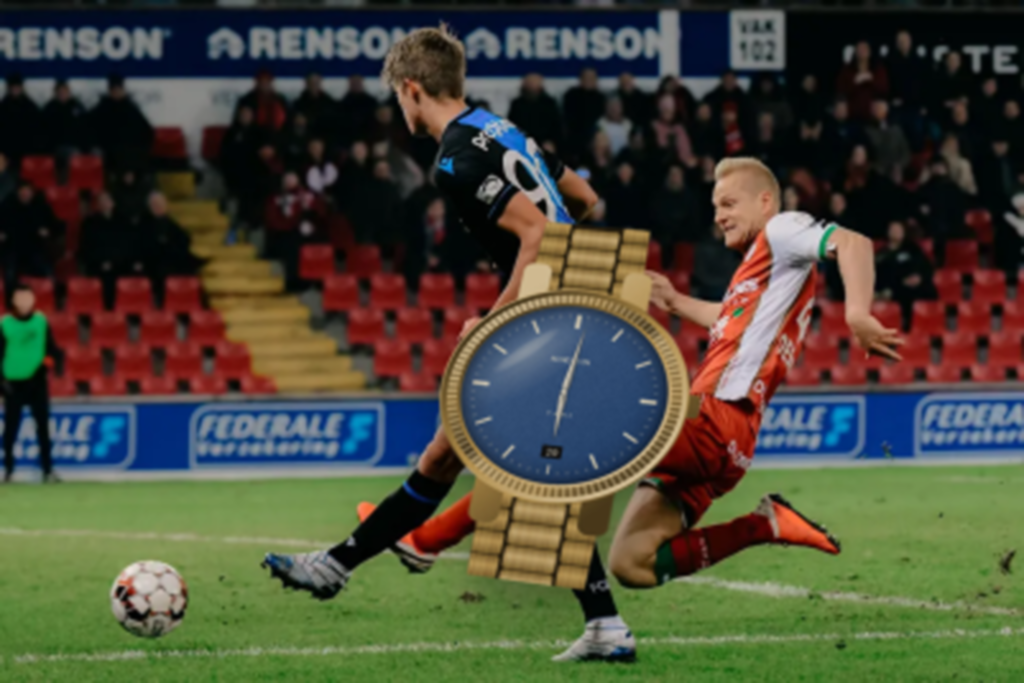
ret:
6.01
